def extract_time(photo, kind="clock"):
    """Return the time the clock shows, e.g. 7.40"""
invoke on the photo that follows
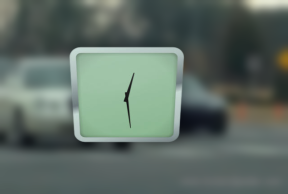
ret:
12.29
